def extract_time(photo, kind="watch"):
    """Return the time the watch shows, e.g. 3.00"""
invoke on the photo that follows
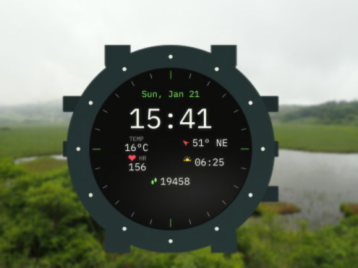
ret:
15.41
